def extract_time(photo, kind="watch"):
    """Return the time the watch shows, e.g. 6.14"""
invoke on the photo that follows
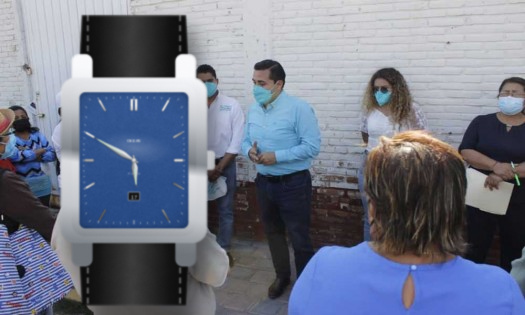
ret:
5.50
